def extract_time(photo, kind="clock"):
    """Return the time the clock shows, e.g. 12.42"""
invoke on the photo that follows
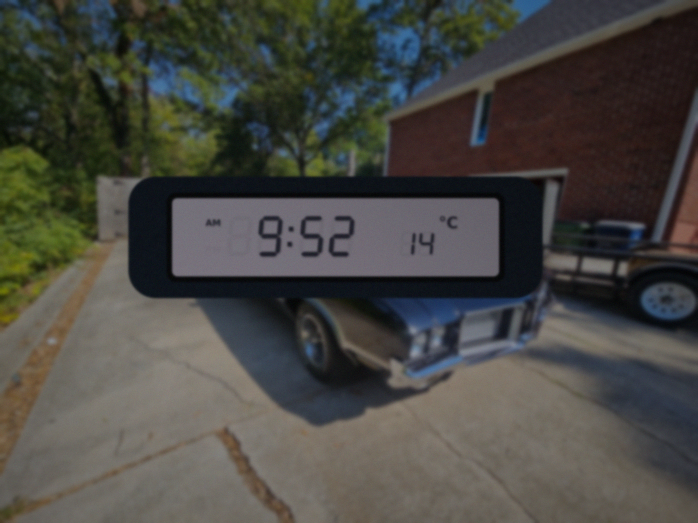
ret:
9.52
